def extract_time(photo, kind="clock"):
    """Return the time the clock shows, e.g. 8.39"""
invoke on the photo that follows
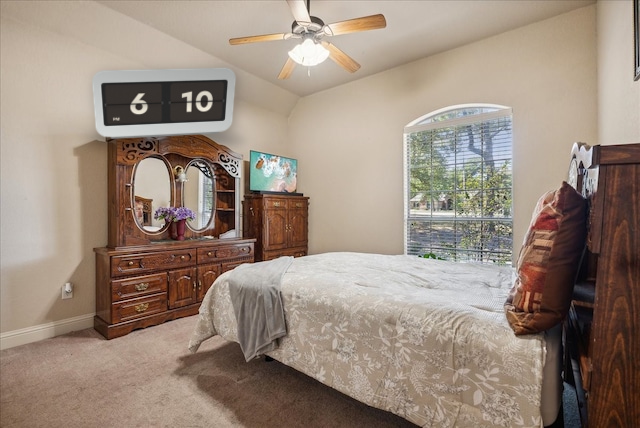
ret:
6.10
